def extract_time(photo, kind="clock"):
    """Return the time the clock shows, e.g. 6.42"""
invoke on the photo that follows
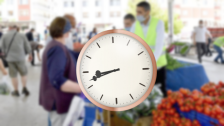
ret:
8.42
